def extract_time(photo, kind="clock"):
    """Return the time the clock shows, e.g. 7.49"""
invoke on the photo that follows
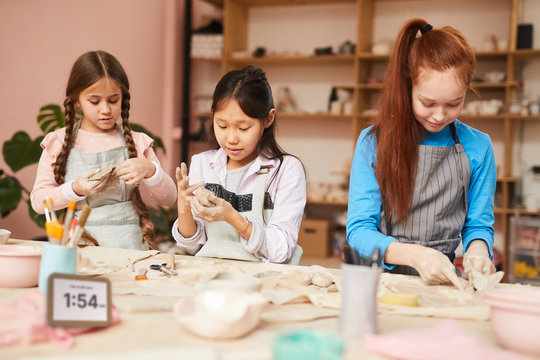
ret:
1.54
